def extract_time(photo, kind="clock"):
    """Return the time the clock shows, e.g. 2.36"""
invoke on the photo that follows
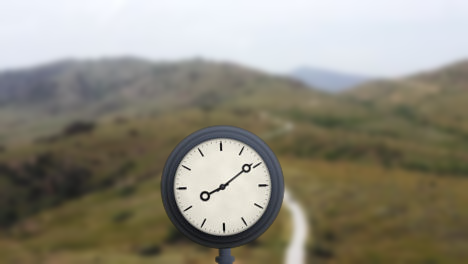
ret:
8.09
